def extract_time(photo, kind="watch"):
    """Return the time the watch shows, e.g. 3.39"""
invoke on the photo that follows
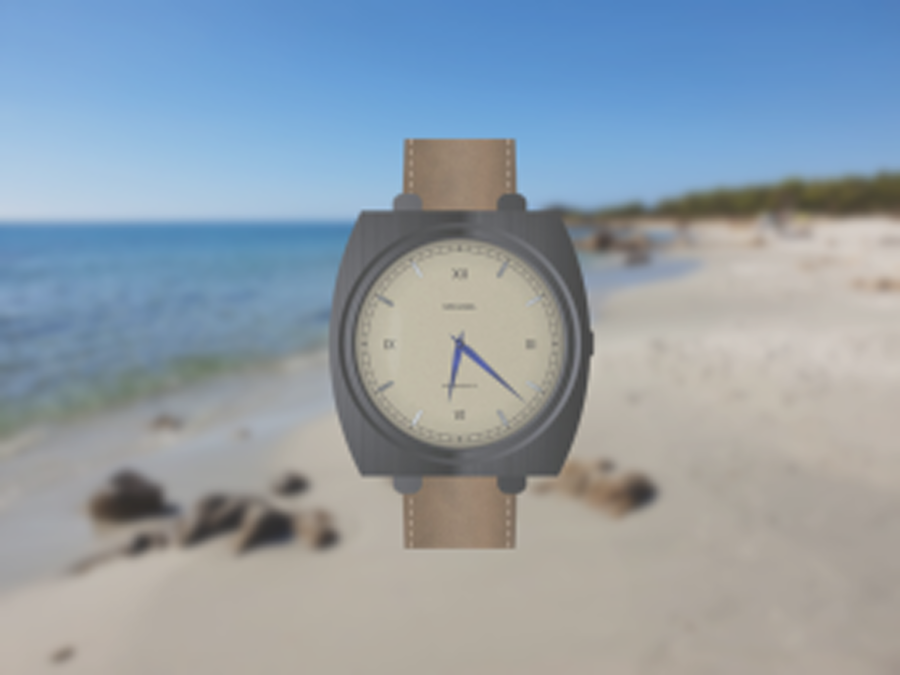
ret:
6.22
